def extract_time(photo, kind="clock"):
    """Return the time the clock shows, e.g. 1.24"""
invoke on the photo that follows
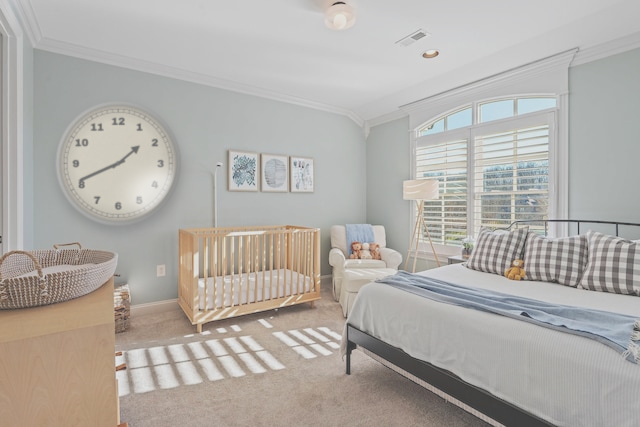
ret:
1.41
